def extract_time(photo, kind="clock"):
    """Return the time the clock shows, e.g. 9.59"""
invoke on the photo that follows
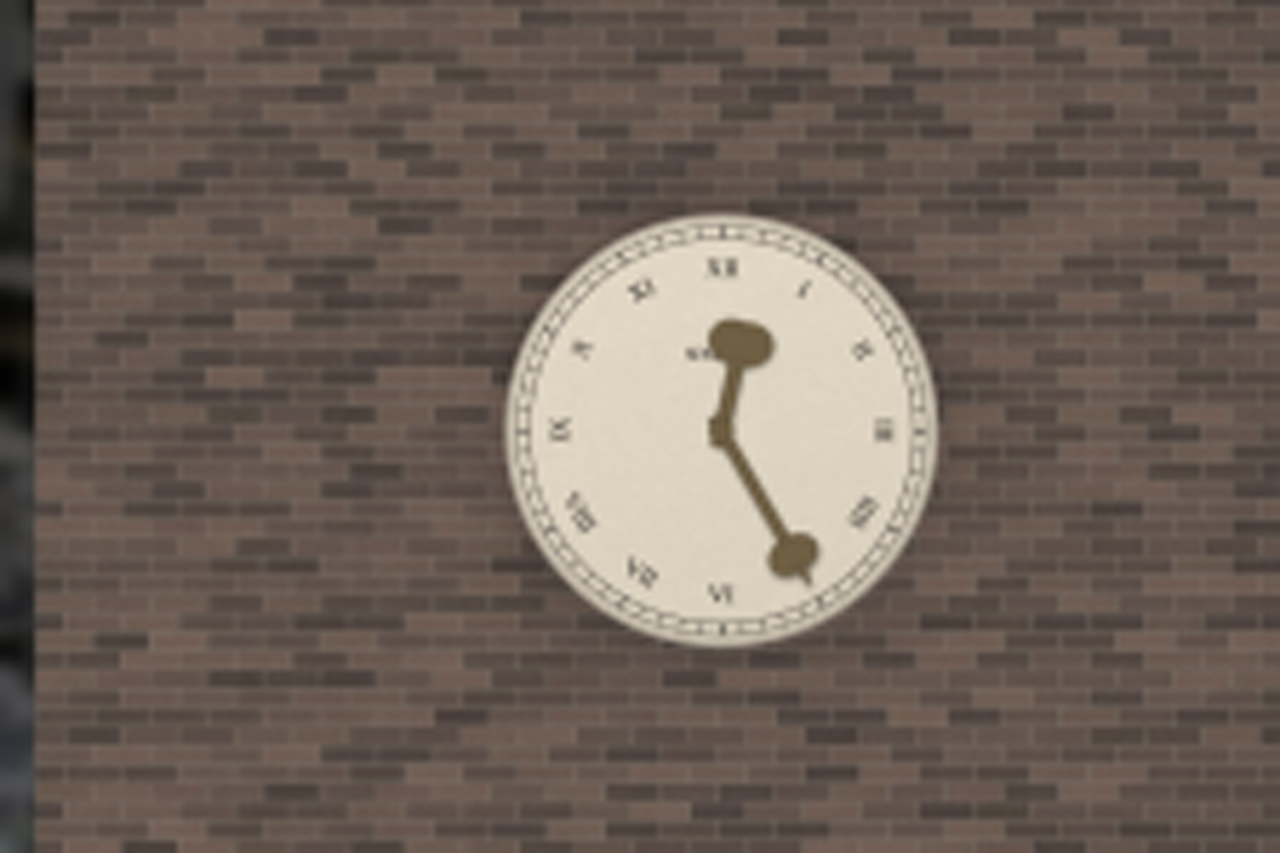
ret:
12.25
